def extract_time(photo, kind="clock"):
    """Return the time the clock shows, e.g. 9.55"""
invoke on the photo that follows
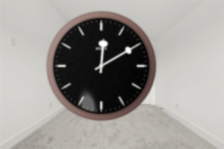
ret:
12.10
